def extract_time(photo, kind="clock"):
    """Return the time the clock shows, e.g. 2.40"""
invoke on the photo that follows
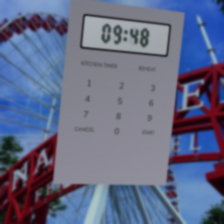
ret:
9.48
